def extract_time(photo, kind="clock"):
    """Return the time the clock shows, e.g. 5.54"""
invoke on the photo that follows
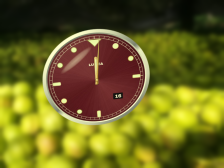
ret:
12.01
